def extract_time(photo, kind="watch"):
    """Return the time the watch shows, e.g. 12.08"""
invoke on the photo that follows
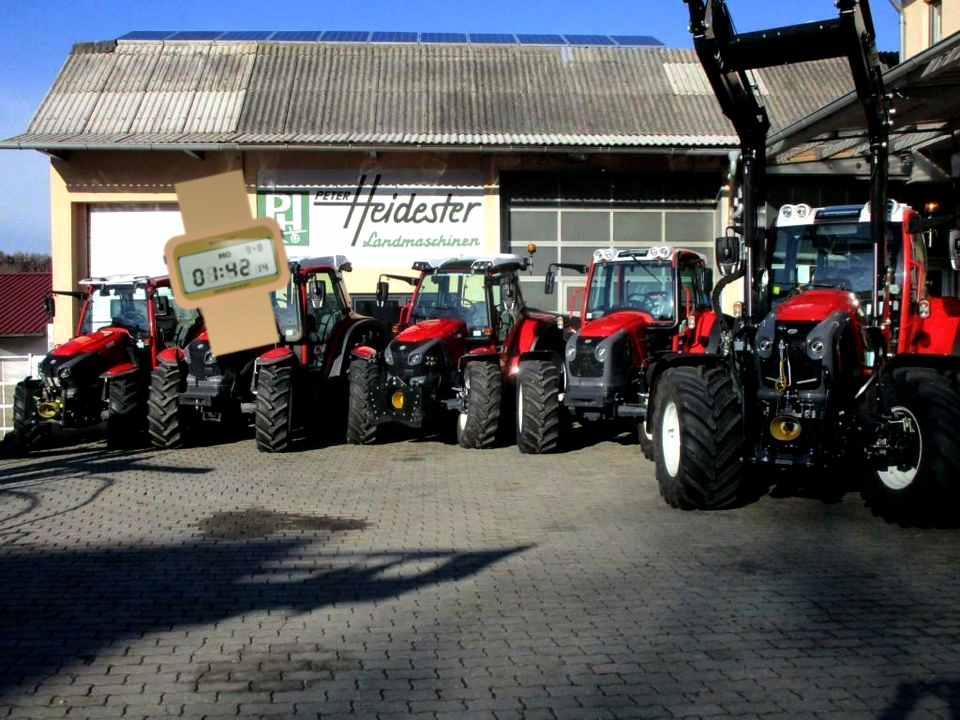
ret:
1.42
